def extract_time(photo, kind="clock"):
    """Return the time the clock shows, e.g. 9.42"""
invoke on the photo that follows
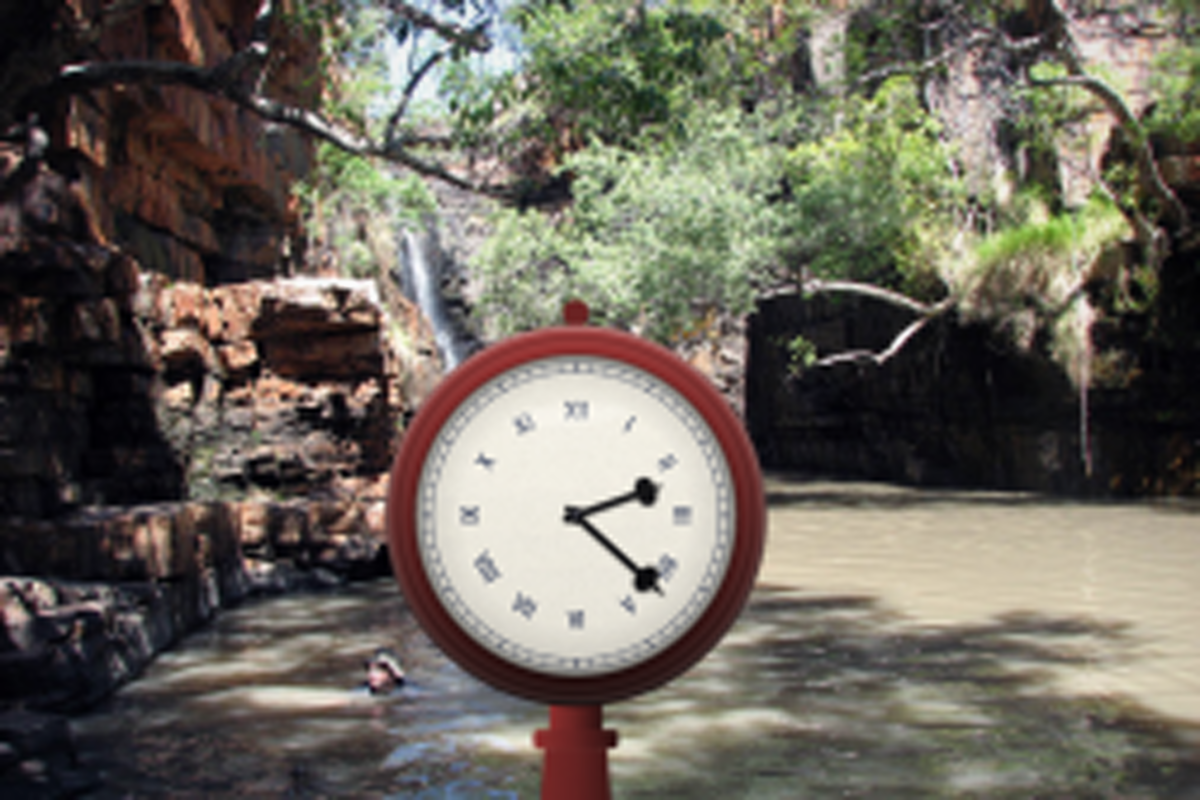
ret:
2.22
